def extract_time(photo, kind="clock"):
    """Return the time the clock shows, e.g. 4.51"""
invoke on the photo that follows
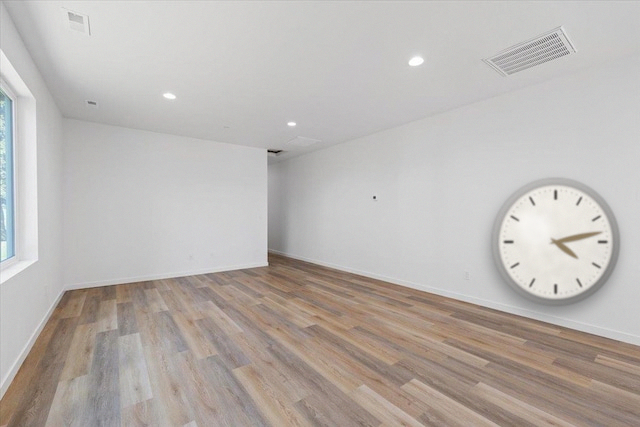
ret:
4.13
